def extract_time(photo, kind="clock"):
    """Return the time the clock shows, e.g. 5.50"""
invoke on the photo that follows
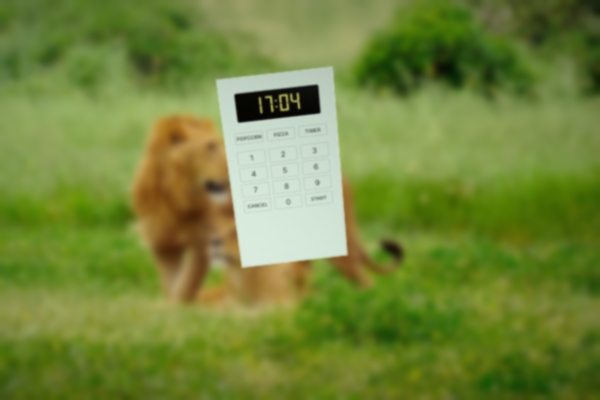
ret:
17.04
